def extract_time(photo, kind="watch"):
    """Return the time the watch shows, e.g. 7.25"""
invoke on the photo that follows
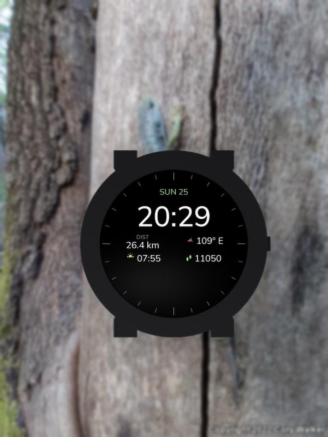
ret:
20.29
